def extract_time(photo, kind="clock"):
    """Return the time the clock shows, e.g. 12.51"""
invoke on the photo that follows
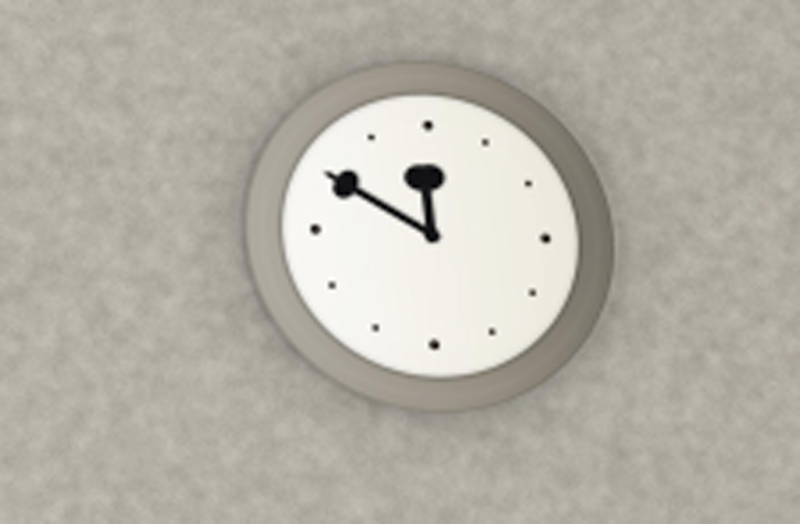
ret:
11.50
